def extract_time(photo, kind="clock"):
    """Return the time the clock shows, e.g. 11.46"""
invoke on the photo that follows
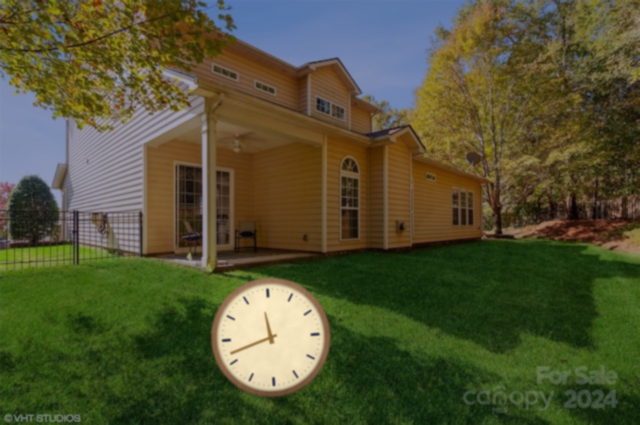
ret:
11.42
